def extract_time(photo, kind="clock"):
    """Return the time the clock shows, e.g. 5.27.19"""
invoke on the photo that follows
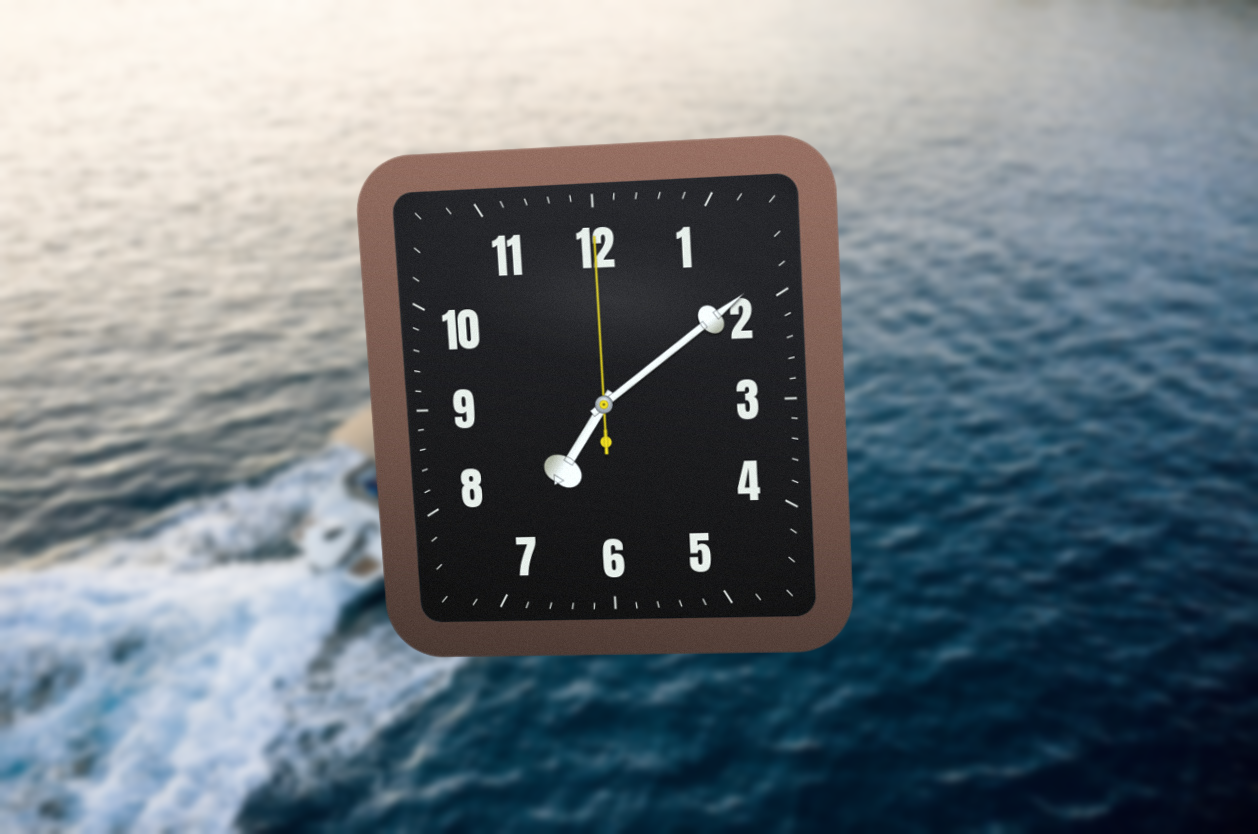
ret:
7.09.00
